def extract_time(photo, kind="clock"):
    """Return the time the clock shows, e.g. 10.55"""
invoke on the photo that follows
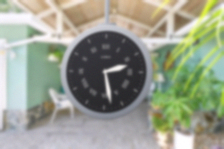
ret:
2.28
